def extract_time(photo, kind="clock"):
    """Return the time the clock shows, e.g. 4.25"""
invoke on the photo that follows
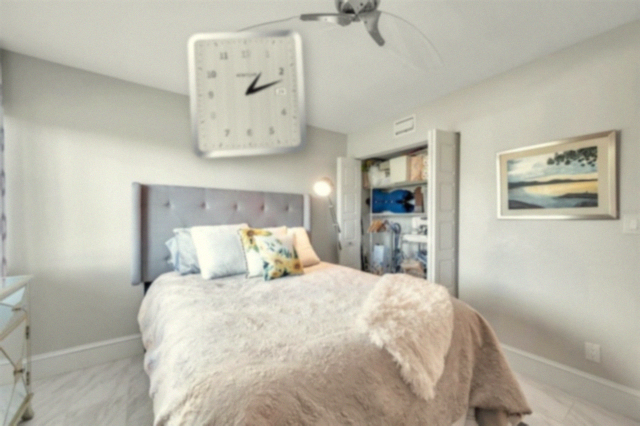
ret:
1.12
